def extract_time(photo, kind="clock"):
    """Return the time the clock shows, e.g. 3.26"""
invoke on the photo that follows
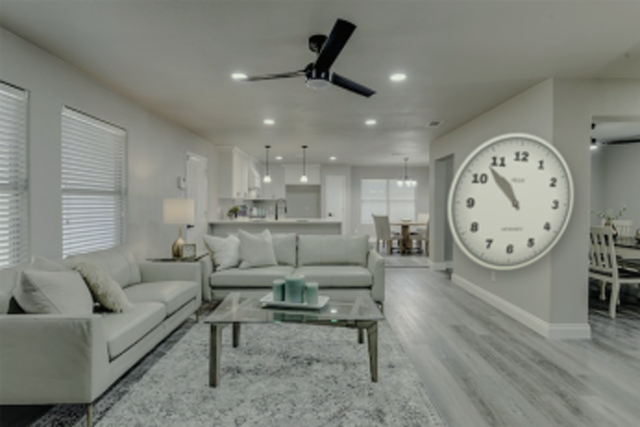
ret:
10.53
